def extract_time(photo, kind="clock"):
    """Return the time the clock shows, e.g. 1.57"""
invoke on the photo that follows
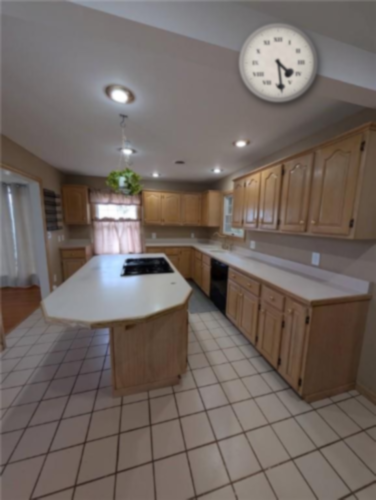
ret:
4.29
